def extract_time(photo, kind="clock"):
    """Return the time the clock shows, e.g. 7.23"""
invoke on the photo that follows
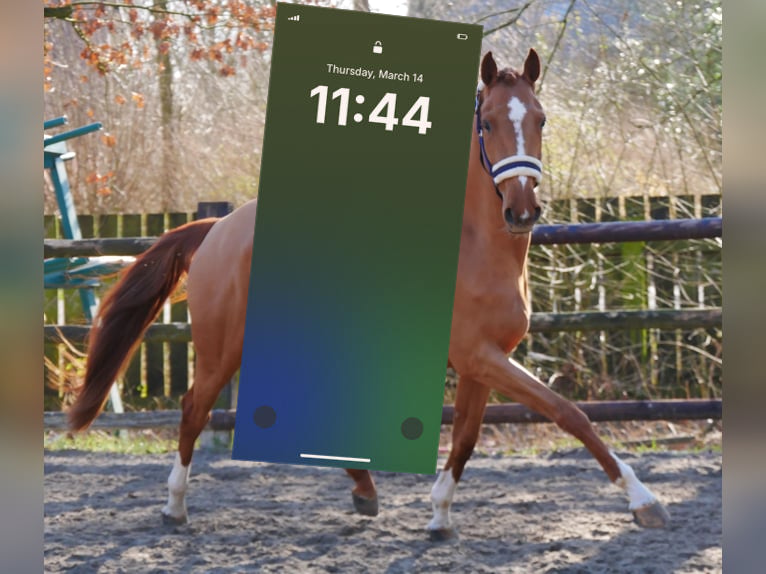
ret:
11.44
